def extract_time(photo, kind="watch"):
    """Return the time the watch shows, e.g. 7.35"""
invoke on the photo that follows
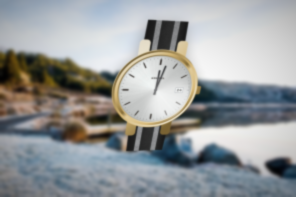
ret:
12.02
